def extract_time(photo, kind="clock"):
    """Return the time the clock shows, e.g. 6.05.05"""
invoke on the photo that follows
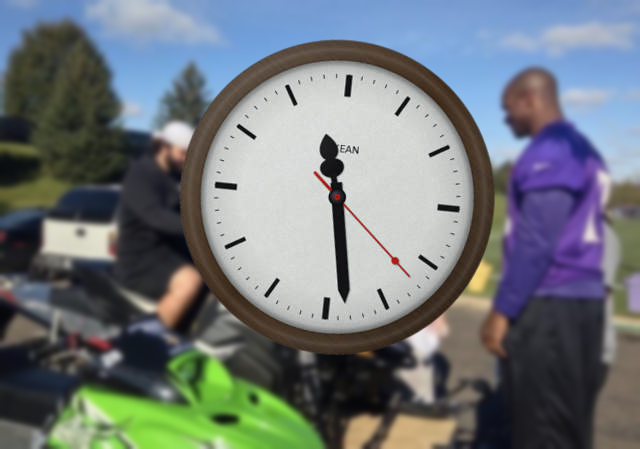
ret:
11.28.22
